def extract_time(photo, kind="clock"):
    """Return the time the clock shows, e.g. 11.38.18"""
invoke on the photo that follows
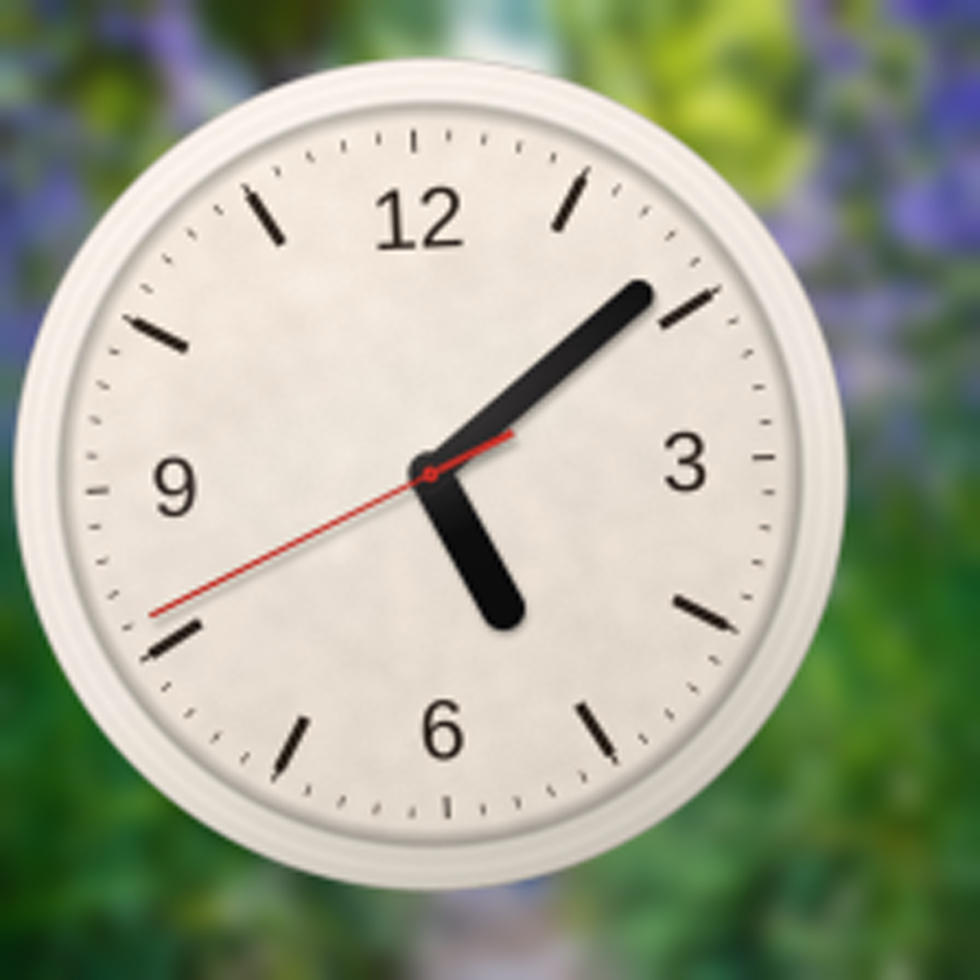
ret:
5.08.41
